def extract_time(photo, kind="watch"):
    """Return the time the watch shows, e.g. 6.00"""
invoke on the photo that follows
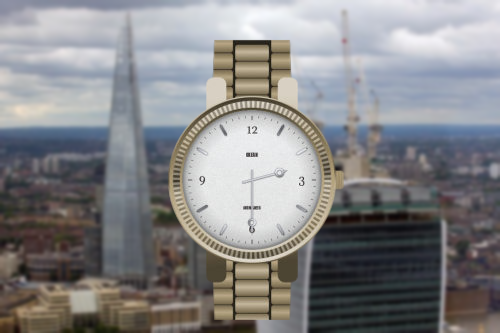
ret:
2.30
